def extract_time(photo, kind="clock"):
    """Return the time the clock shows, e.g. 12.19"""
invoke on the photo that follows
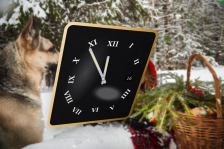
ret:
11.54
